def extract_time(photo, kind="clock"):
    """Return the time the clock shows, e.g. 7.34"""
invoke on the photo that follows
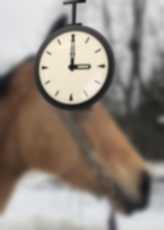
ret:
3.00
